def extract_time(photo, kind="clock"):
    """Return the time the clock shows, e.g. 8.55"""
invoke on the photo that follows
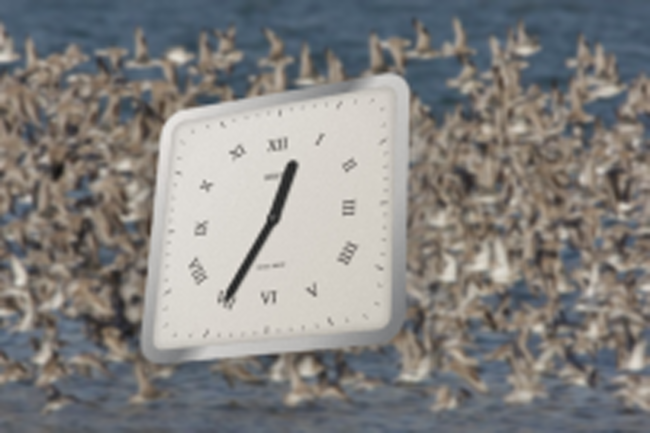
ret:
12.35
